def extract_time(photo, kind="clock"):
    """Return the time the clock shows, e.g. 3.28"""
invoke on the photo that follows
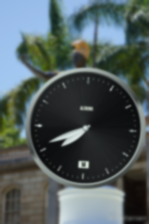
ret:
7.41
